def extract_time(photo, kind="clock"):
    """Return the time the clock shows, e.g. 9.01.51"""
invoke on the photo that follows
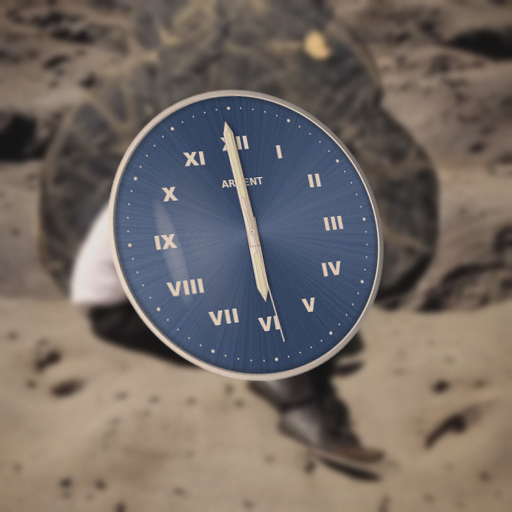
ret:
5.59.29
